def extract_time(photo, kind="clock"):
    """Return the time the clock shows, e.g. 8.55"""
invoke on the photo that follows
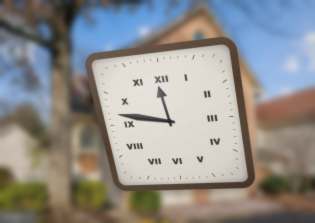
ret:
11.47
